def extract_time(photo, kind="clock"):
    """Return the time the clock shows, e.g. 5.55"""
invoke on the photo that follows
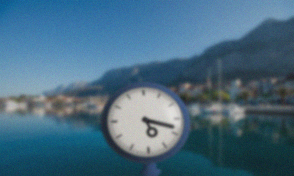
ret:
5.18
